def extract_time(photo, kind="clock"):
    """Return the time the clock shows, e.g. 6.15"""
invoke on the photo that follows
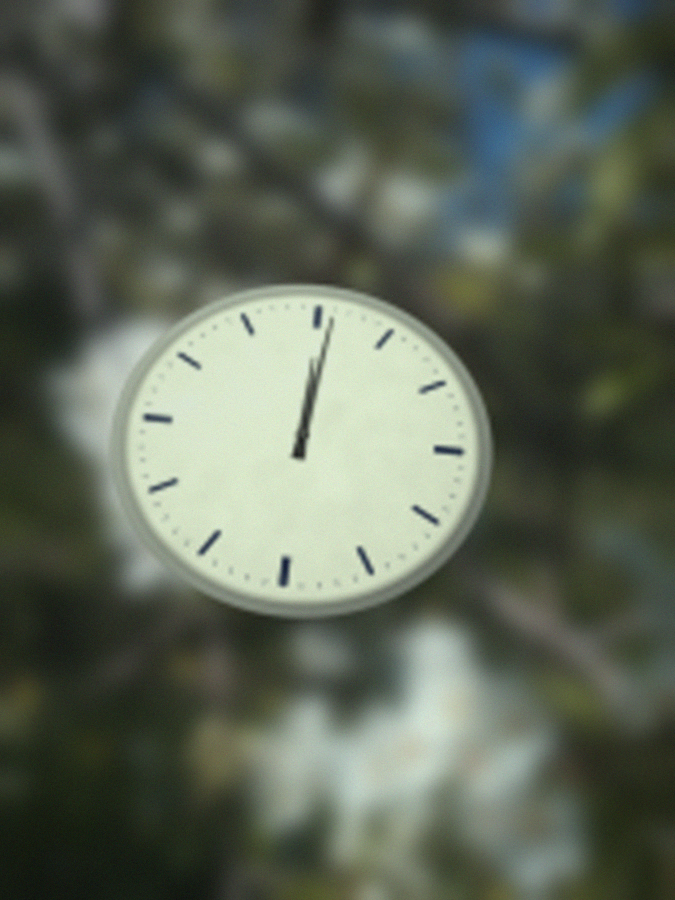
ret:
12.01
